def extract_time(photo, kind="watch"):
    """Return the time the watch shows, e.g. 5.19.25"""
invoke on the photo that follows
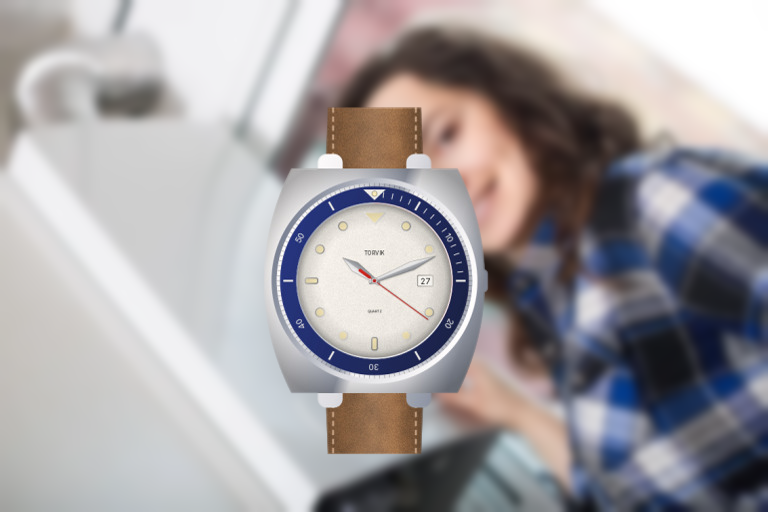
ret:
10.11.21
